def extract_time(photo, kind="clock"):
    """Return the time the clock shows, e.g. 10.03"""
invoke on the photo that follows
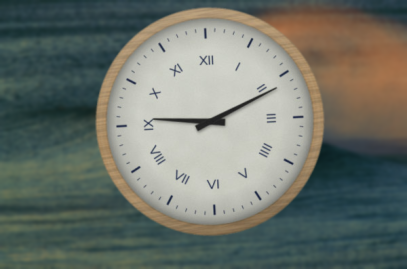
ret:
9.11
